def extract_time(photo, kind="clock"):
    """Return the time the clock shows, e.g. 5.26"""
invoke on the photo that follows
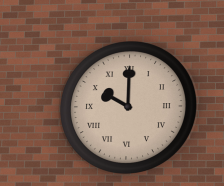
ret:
10.00
